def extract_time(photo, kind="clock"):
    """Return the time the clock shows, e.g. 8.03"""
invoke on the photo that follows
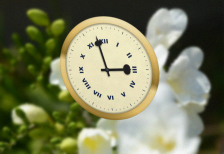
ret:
2.58
